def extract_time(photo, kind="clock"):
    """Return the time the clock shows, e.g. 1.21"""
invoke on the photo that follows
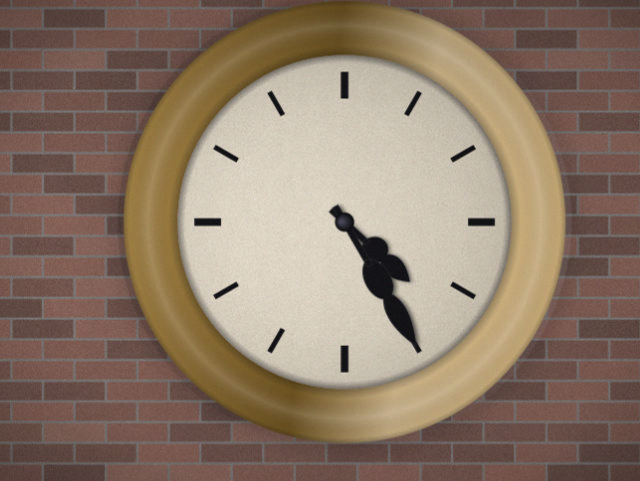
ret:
4.25
